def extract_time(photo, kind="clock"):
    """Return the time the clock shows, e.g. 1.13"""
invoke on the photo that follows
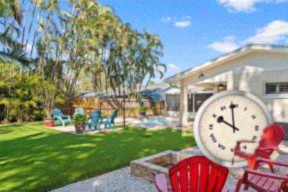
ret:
9.59
